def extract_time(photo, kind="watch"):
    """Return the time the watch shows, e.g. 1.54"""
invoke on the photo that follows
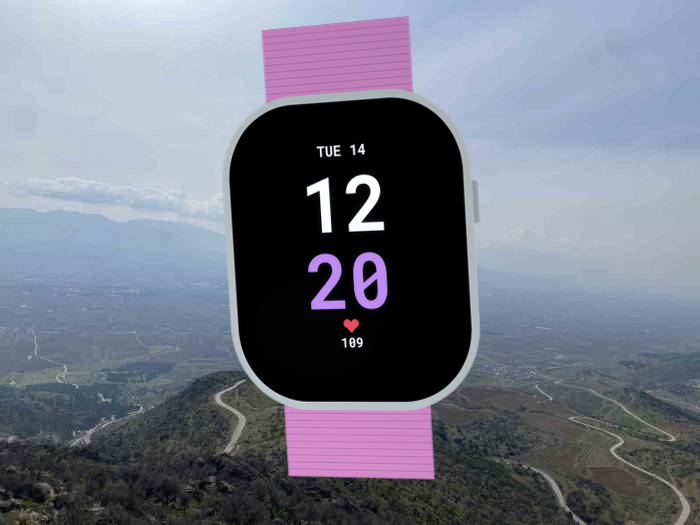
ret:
12.20
